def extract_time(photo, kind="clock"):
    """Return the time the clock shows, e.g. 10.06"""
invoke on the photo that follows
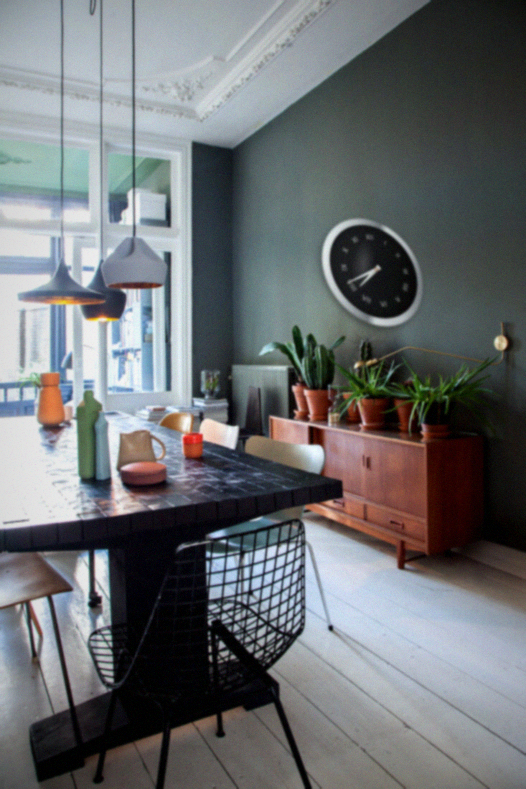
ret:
7.41
